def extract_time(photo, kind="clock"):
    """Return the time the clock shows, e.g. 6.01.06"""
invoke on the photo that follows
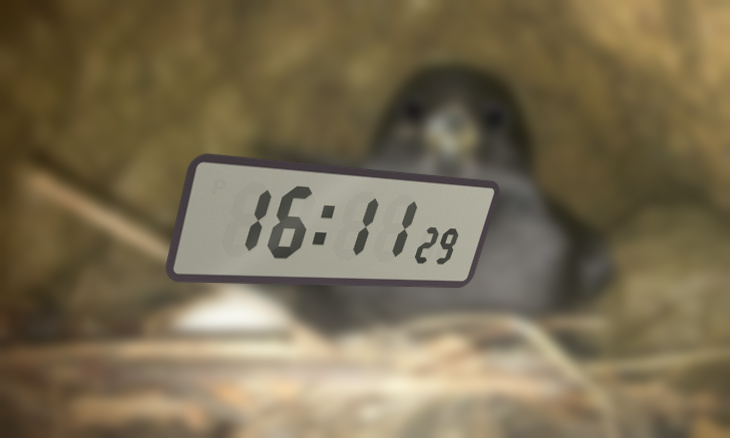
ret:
16.11.29
